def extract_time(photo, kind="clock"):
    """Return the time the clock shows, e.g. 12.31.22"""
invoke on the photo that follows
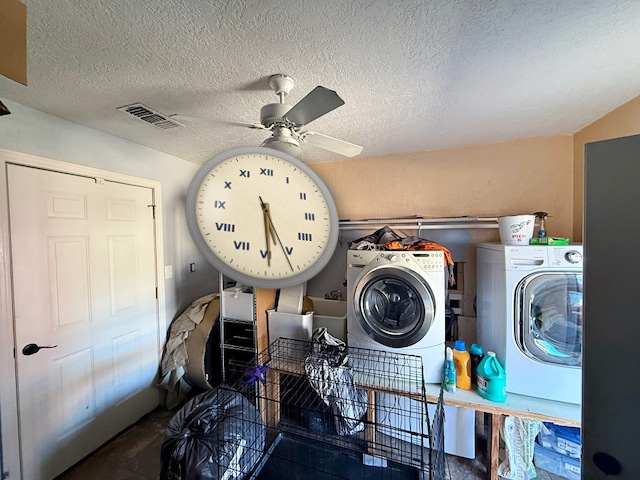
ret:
5.29.26
